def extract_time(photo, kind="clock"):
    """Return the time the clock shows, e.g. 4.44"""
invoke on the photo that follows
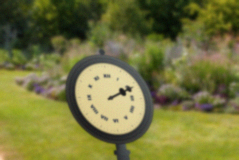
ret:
2.11
